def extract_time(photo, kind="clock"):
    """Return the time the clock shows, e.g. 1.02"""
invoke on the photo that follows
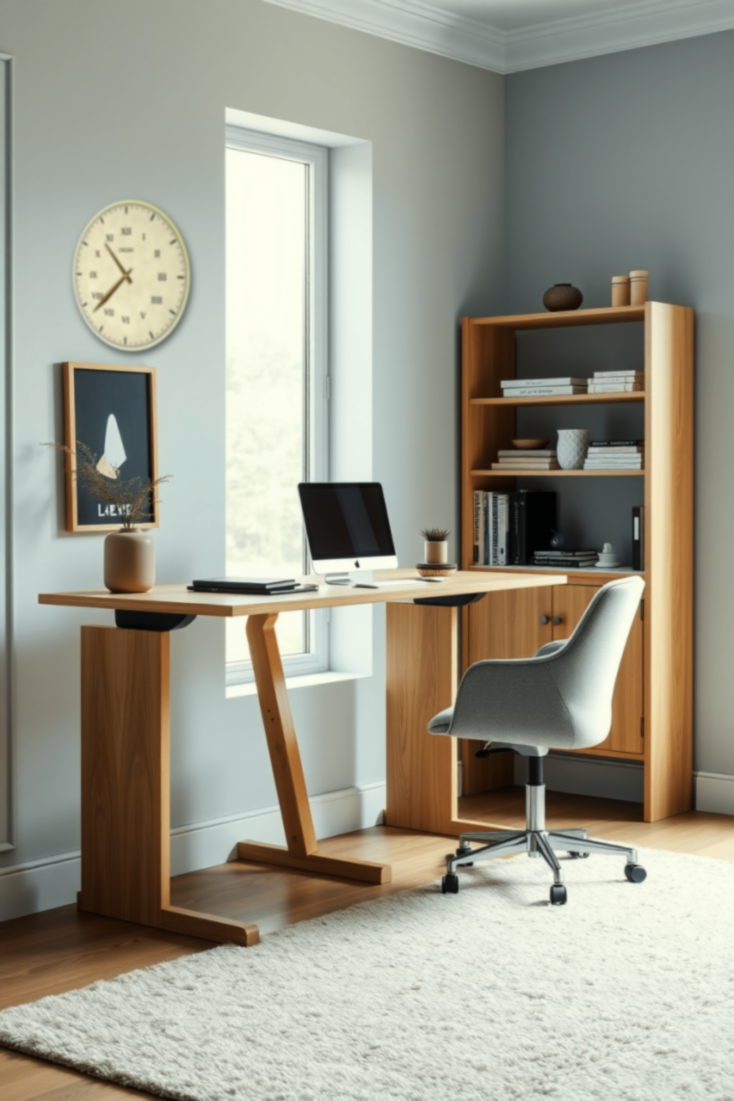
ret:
10.38
